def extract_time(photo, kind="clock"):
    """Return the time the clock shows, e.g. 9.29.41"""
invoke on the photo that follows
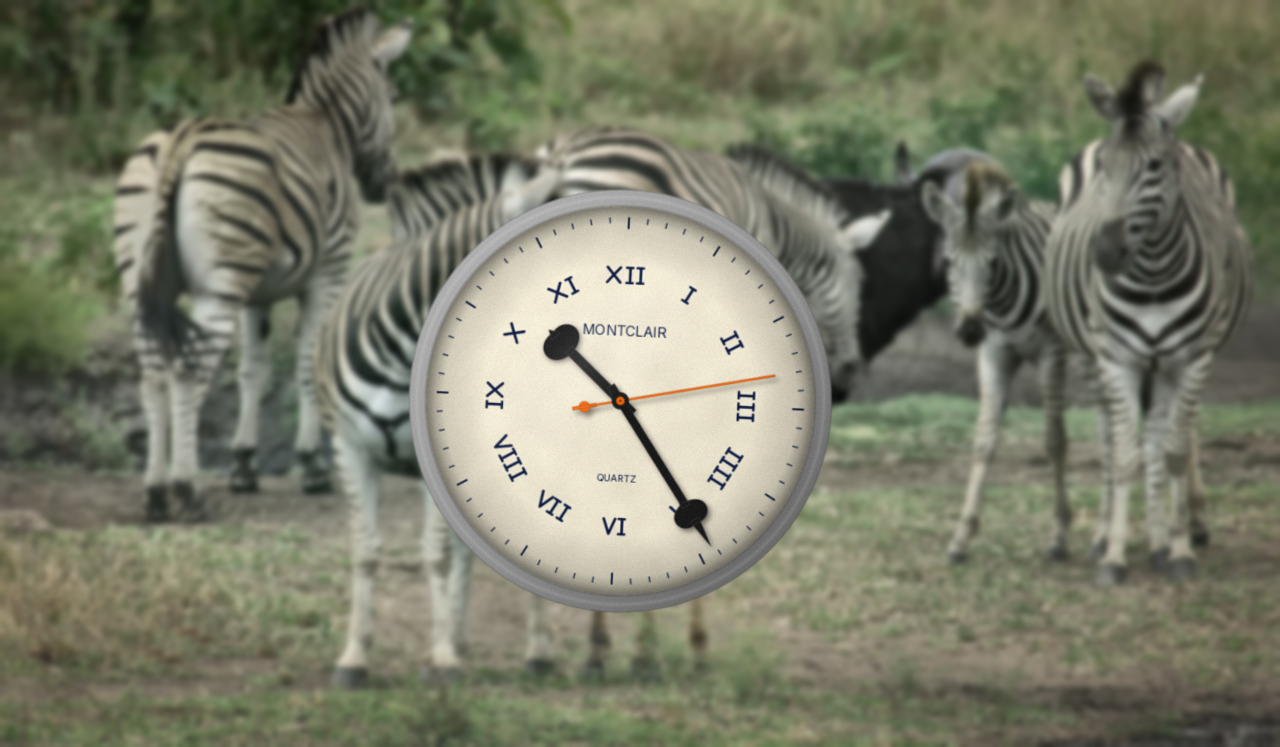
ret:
10.24.13
